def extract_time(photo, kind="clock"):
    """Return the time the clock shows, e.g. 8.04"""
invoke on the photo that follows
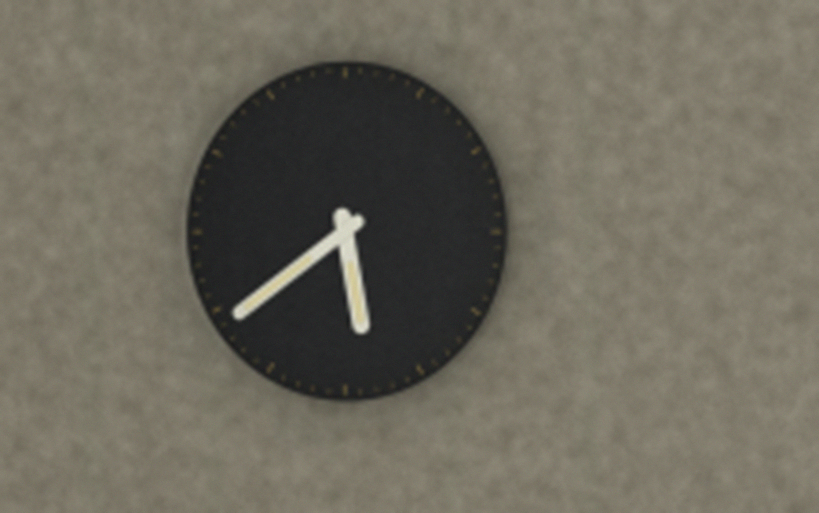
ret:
5.39
